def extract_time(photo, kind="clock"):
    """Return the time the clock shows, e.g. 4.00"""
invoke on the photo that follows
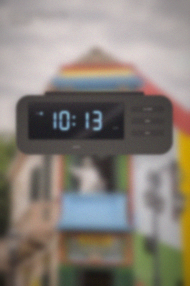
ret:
10.13
